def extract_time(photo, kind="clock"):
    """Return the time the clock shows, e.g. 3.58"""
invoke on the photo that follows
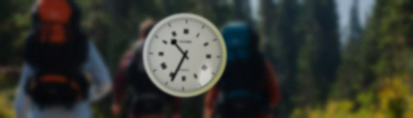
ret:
10.34
